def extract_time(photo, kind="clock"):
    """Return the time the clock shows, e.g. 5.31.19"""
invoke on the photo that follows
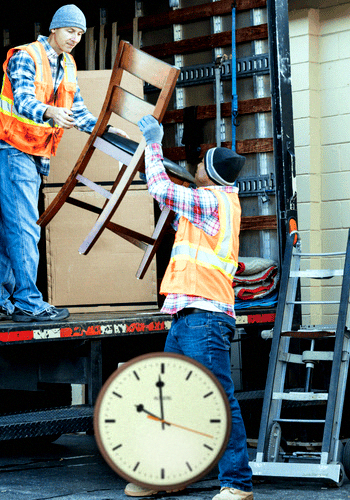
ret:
9.59.18
